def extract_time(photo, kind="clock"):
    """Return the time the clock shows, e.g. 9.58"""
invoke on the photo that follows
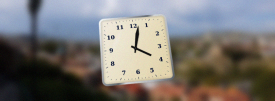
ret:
4.02
